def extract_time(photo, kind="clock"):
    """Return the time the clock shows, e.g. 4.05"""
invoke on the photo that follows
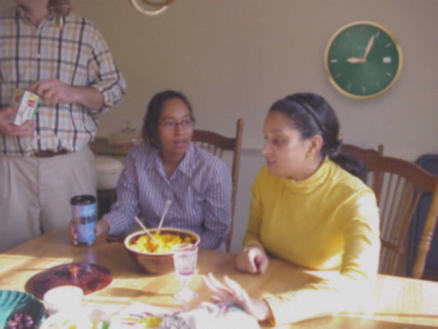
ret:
9.04
